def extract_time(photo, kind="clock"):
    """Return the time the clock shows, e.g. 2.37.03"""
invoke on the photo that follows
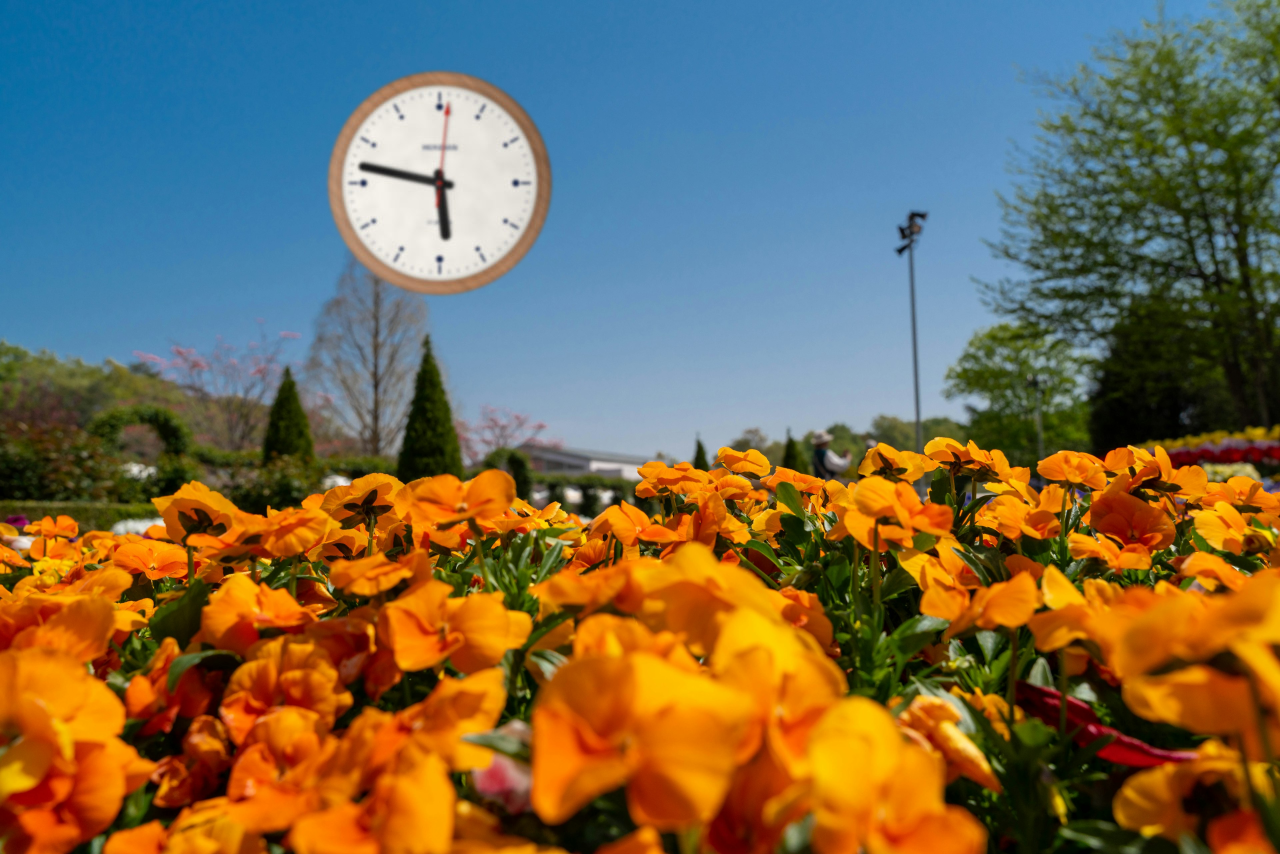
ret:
5.47.01
